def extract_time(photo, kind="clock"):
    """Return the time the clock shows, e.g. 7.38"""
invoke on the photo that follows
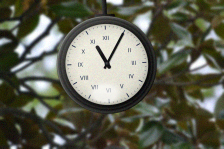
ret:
11.05
